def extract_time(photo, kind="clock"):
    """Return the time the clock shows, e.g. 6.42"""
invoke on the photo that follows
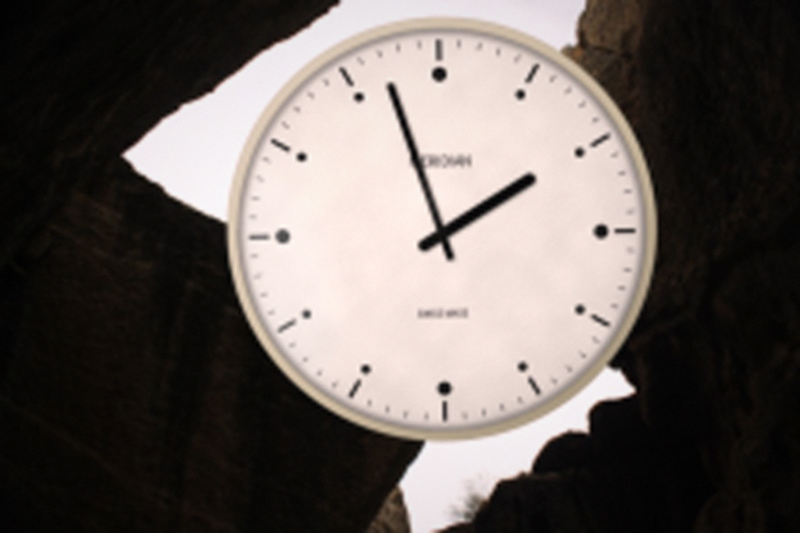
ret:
1.57
